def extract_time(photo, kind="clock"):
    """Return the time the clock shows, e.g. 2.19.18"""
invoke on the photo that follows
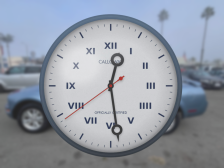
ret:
12.28.39
